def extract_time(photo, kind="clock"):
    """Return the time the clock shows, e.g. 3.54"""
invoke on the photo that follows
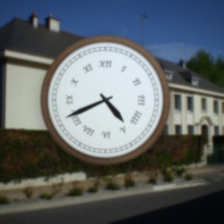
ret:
4.41
